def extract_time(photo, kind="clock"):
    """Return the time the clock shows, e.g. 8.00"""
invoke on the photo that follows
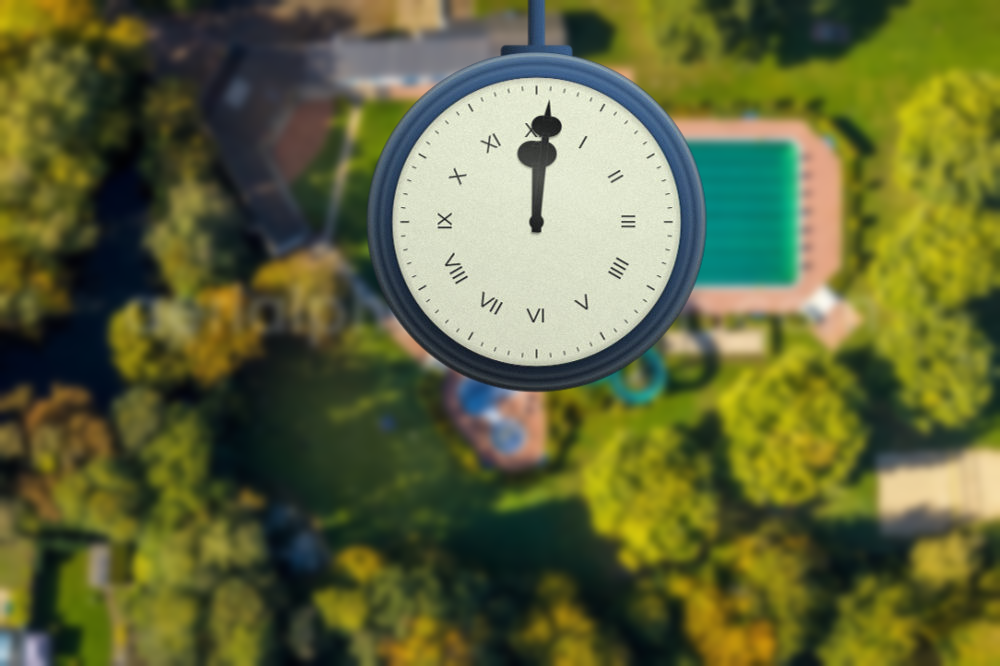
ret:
12.01
